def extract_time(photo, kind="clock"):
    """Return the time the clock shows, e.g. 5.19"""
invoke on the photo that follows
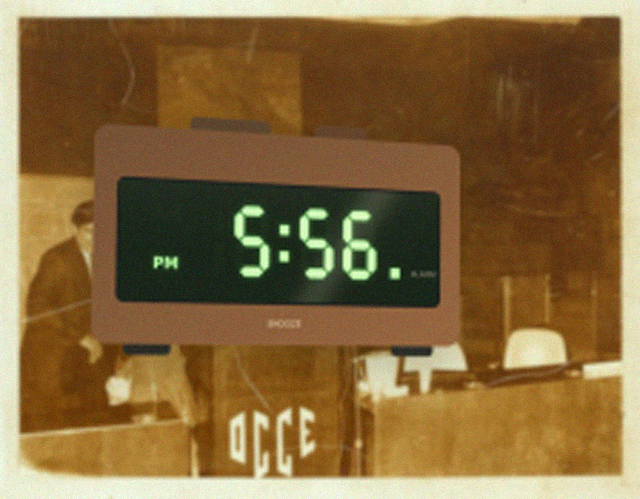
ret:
5.56
